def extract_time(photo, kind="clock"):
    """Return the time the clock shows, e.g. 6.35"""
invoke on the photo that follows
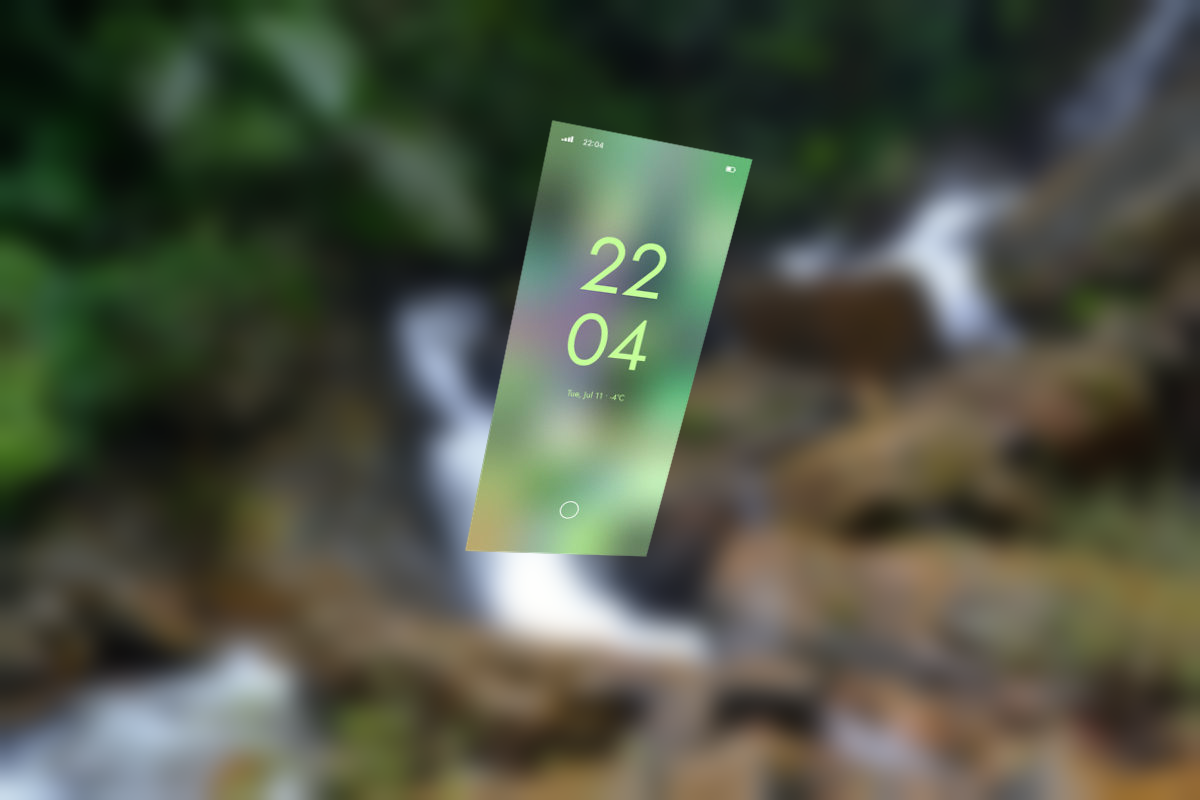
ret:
22.04
